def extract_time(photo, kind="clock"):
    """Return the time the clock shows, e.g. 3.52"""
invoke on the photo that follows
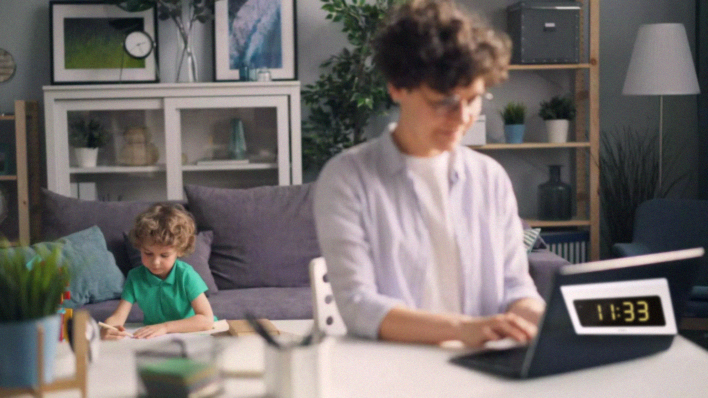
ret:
11.33
